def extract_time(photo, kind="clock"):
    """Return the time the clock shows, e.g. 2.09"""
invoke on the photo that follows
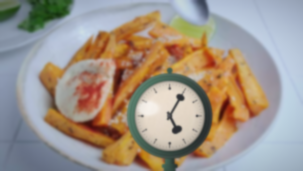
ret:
5.05
